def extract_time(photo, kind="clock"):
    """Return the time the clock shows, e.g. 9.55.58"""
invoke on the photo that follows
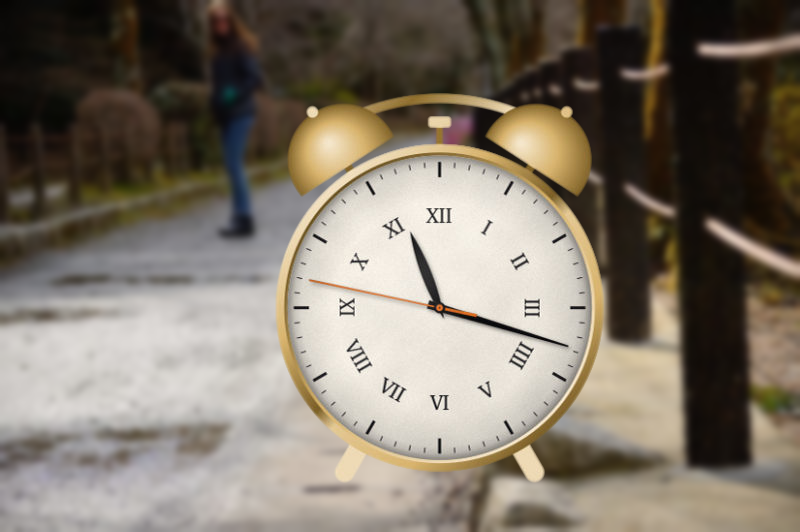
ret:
11.17.47
